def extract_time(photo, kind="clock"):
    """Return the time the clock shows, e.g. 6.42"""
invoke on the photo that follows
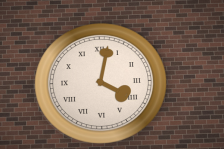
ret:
4.02
